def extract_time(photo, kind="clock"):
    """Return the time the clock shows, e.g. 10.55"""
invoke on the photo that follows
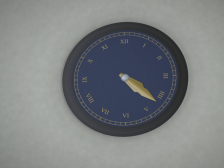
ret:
4.22
